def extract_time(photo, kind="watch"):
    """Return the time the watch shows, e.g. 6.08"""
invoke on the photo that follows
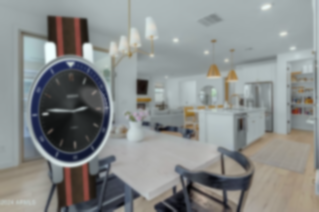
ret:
2.46
